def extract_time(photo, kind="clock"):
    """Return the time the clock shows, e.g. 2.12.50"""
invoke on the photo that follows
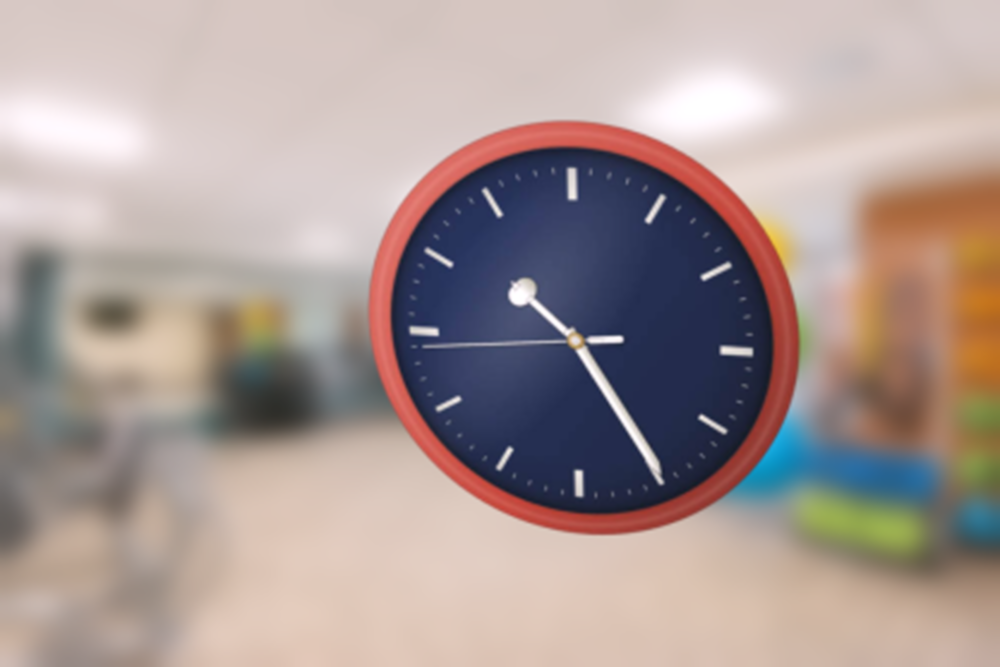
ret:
10.24.44
